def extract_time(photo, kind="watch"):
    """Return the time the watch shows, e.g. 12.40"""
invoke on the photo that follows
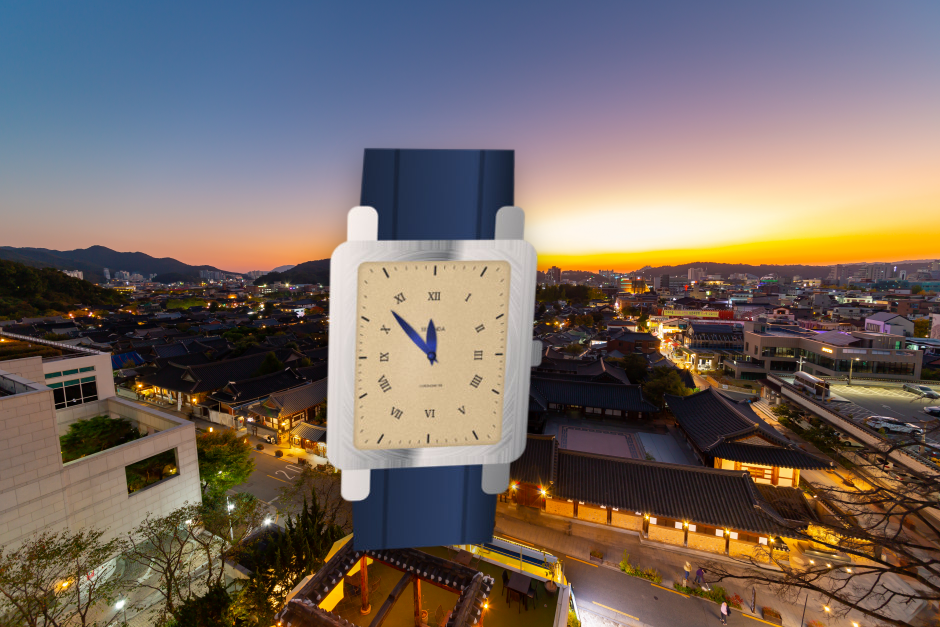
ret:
11.53
